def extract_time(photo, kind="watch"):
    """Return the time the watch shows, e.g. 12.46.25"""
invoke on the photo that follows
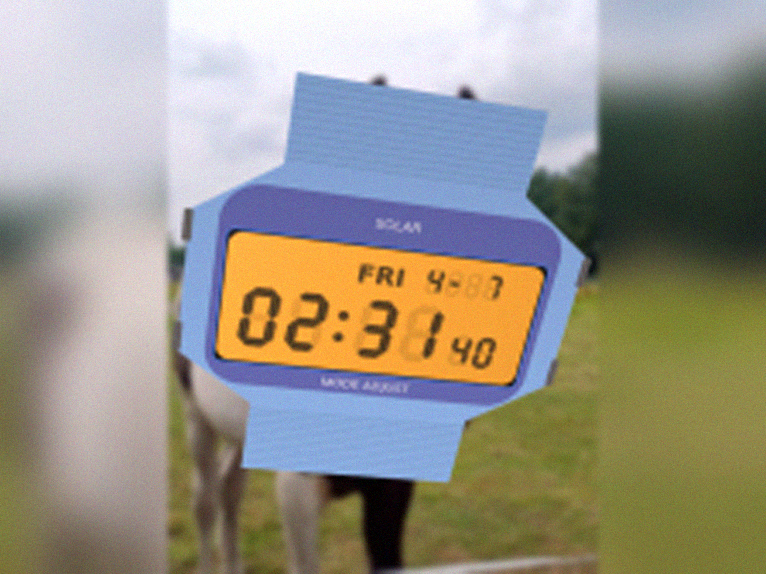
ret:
2.31.40
